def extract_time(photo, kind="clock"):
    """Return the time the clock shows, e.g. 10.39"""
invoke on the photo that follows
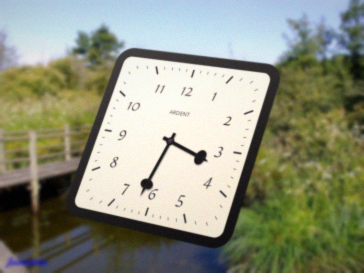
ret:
3.32
